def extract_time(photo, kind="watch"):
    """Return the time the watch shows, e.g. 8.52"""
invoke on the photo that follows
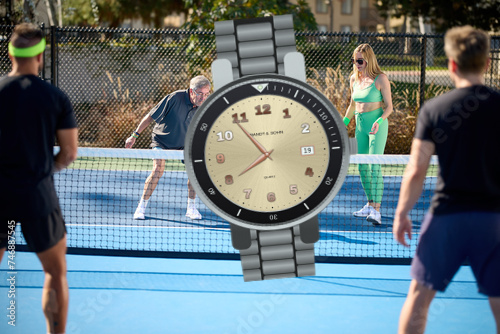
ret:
7.54
